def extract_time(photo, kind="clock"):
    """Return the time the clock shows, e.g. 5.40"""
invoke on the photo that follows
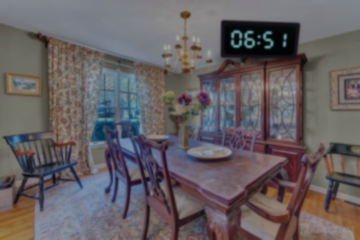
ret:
6.51
